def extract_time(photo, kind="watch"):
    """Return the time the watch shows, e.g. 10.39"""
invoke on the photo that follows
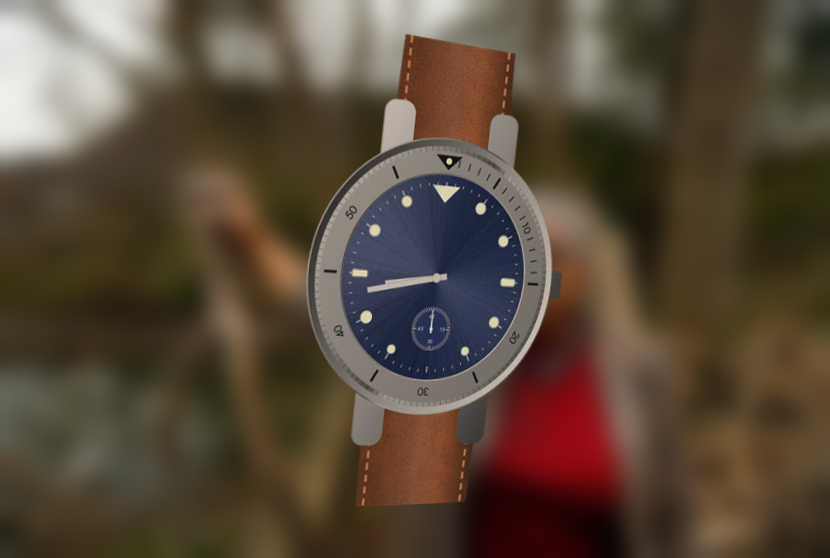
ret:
8.43
